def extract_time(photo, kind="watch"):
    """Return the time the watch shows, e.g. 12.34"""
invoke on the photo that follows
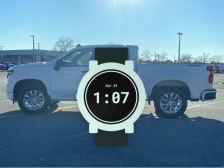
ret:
1.07
